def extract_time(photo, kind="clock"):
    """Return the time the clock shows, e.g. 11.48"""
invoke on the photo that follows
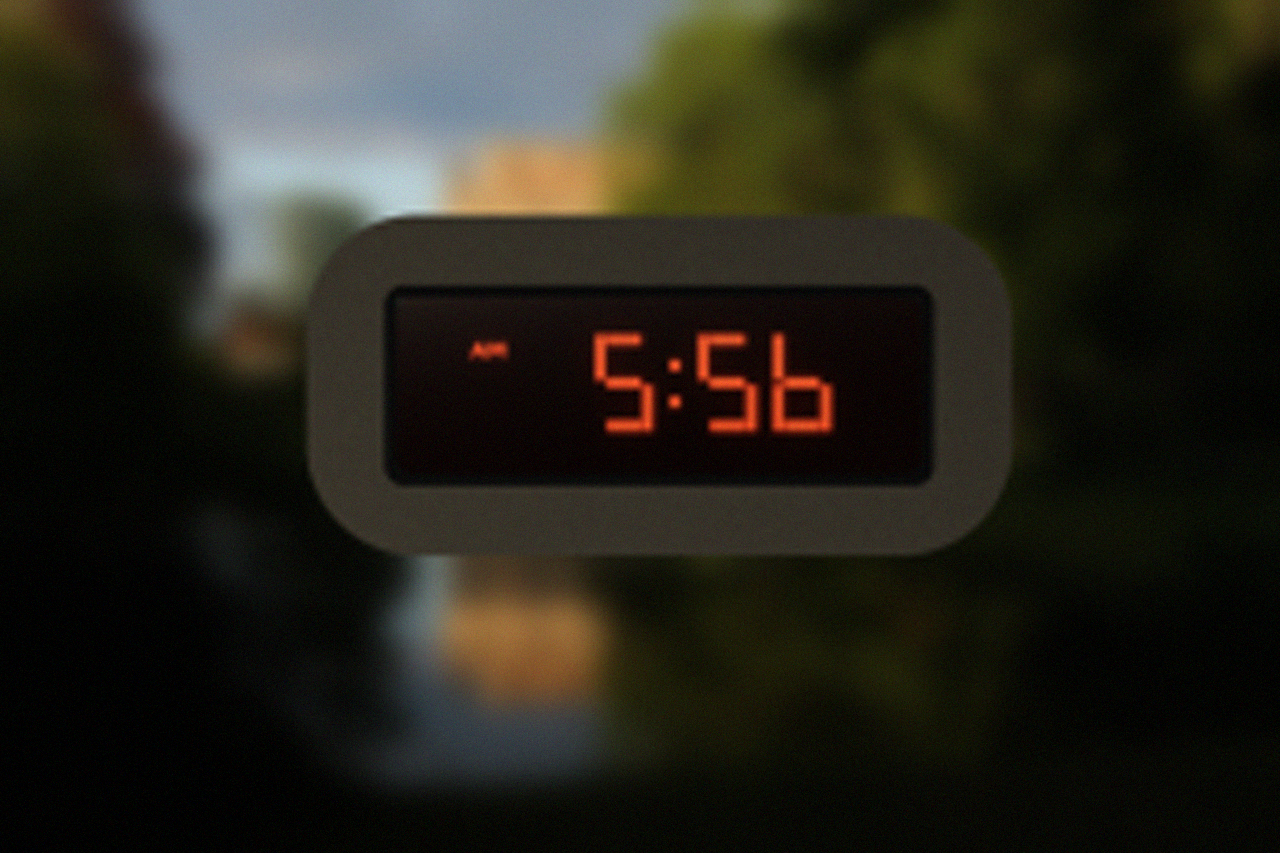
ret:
5.56
